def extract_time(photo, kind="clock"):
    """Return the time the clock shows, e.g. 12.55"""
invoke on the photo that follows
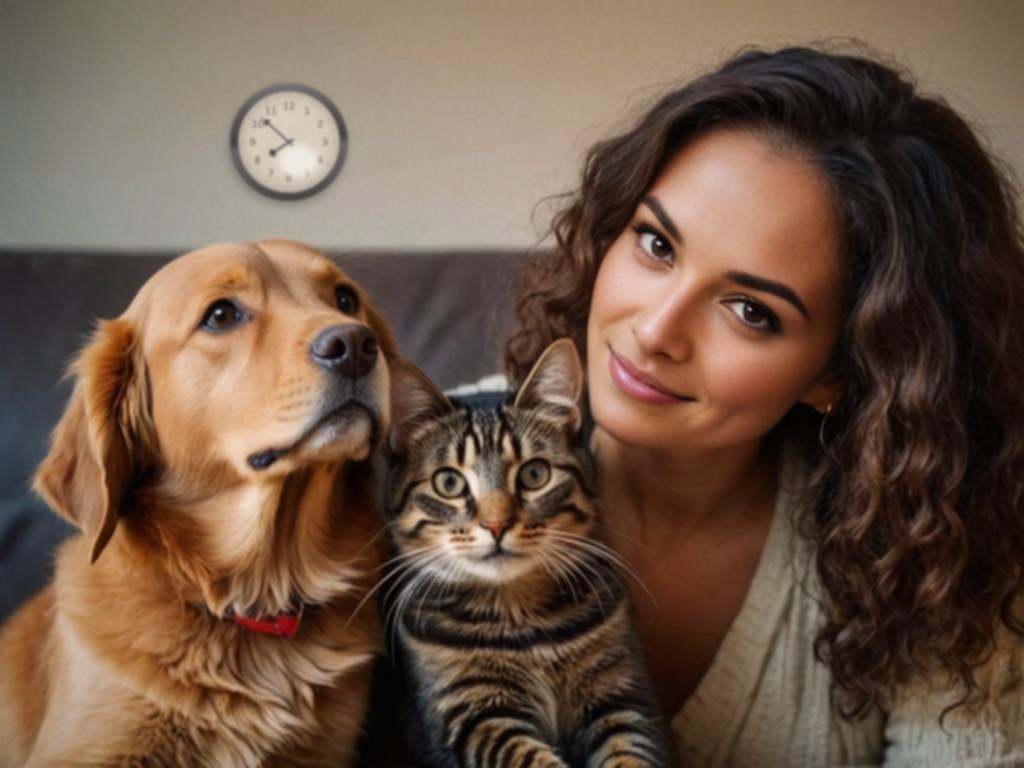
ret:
7.52
